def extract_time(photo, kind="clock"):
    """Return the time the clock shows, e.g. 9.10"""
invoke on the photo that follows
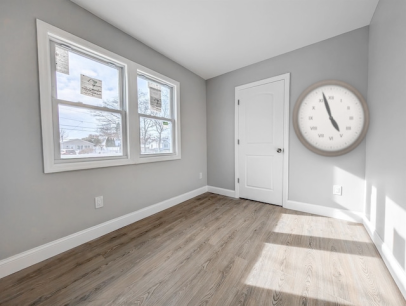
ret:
4.57
